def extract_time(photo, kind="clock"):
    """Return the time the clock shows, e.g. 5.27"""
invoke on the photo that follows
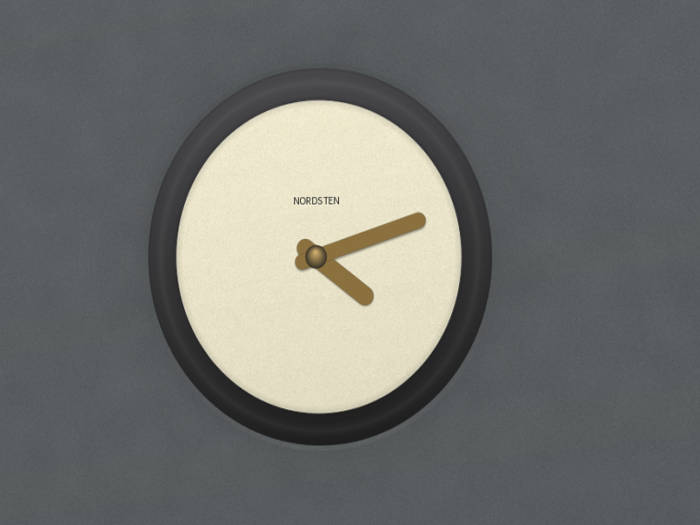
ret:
4.12
